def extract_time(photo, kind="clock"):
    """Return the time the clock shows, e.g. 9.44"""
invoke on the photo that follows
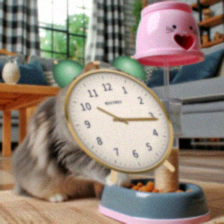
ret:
10.16
